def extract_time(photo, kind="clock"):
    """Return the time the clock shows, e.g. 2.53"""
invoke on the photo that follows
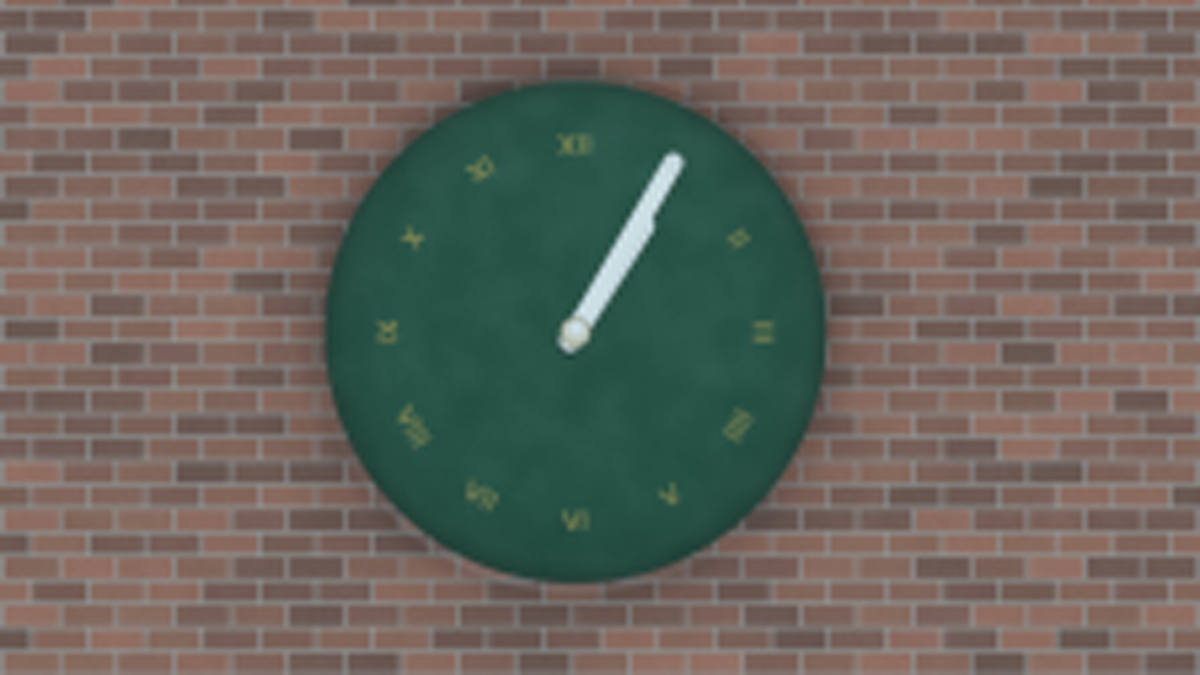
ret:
1.05
